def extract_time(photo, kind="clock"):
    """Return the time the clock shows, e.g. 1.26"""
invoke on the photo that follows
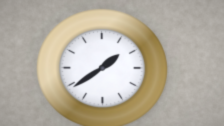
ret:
1.39
